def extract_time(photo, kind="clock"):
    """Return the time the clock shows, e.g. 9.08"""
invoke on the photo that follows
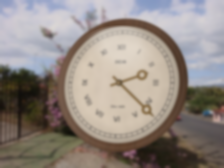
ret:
2.22
